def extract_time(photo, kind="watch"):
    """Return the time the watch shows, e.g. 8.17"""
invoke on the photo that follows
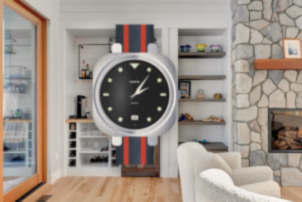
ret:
2.06
